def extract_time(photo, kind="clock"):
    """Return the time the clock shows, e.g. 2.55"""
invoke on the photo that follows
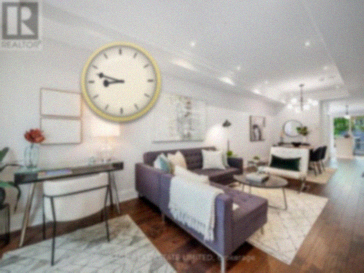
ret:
8.48
